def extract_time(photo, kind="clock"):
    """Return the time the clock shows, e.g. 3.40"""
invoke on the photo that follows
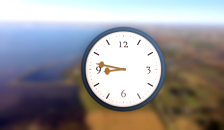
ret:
8.47
